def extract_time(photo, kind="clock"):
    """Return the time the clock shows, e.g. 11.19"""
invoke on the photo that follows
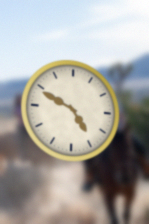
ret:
4.49
